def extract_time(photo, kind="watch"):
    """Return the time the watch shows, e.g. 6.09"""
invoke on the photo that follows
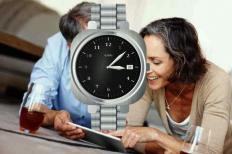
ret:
3.08
